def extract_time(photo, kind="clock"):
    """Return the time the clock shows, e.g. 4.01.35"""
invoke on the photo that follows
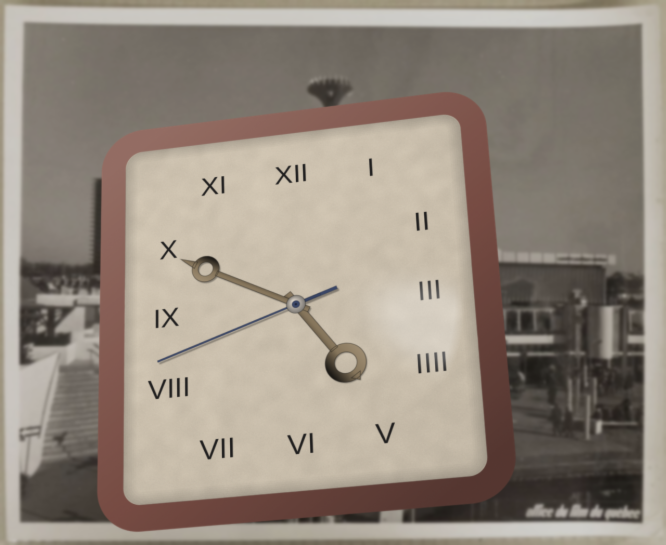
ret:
4.49.42
